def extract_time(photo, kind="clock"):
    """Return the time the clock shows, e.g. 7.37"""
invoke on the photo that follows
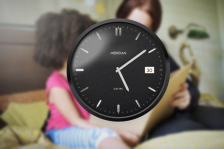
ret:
5.09
